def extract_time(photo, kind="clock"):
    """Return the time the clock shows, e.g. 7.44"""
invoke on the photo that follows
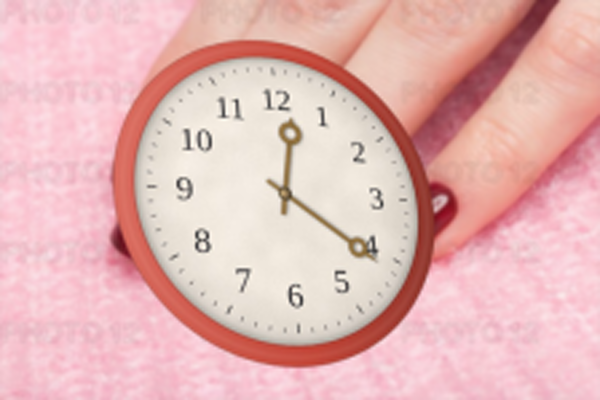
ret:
12.21
